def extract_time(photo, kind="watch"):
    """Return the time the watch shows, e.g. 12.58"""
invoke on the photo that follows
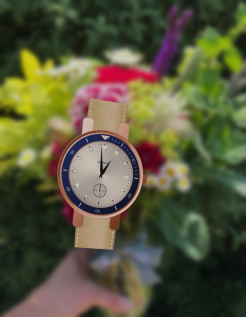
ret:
12.59
